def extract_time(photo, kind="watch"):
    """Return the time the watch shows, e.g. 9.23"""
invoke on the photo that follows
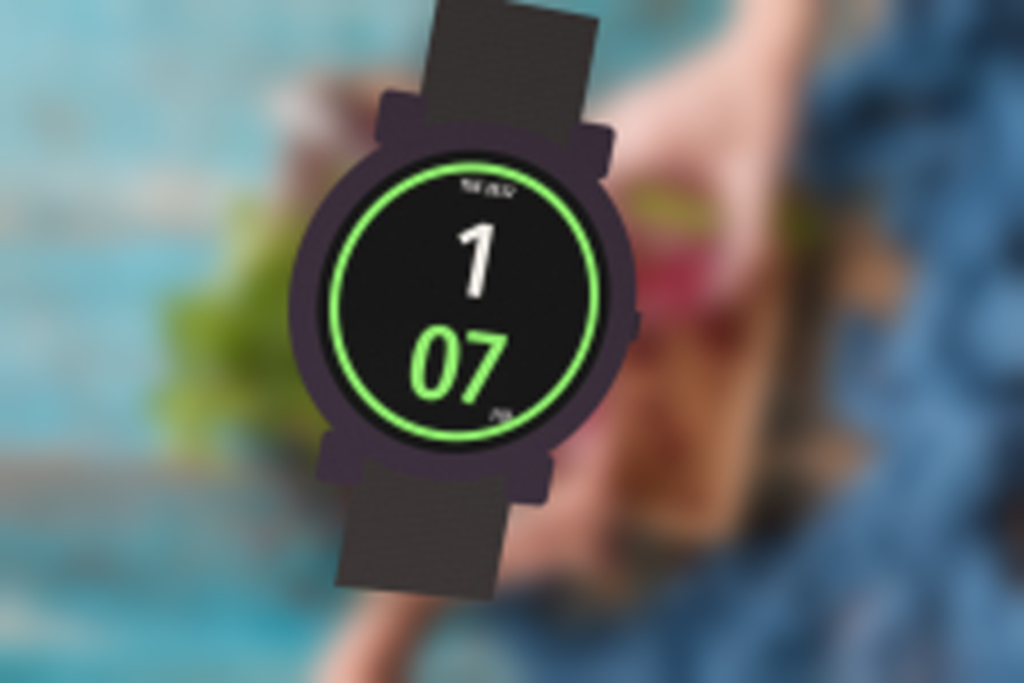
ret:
1.07
